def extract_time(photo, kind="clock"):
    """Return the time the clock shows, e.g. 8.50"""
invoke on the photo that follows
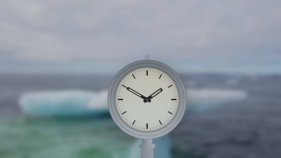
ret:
1.50
